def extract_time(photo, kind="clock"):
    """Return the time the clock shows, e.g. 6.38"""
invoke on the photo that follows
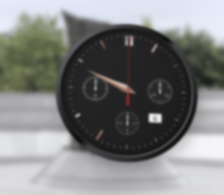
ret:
9.49
